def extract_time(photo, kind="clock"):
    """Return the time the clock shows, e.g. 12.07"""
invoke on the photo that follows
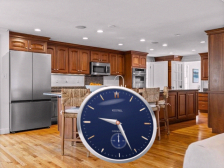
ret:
9.26
